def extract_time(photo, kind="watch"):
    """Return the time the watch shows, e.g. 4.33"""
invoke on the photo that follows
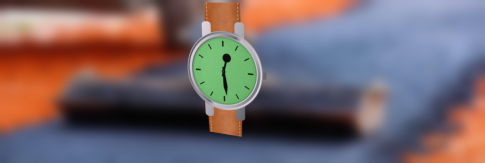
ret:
12.29
